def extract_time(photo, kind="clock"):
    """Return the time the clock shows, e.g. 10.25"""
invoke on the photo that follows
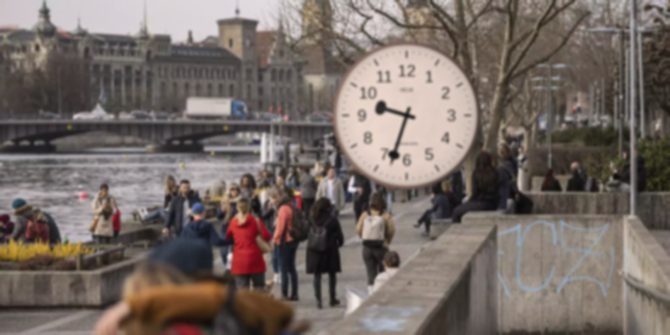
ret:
9.33
